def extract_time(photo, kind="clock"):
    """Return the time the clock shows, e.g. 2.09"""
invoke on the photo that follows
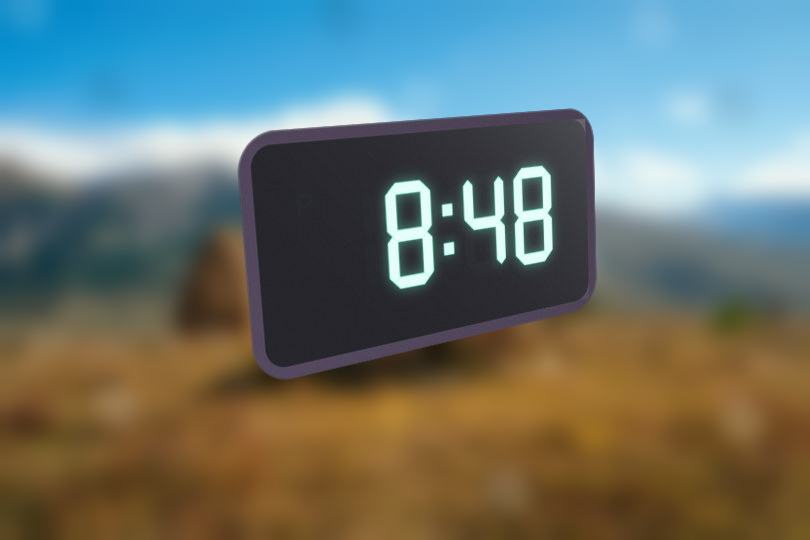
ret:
8.48
